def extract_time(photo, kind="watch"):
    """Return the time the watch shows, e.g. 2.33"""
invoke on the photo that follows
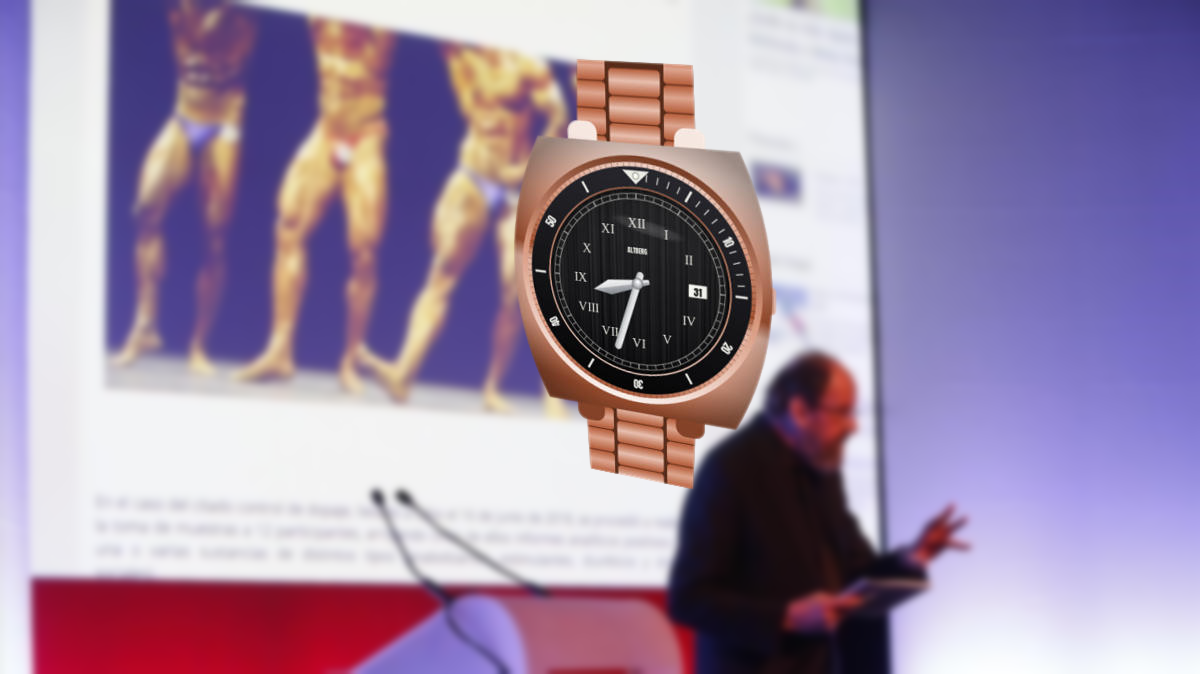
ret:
8.33
